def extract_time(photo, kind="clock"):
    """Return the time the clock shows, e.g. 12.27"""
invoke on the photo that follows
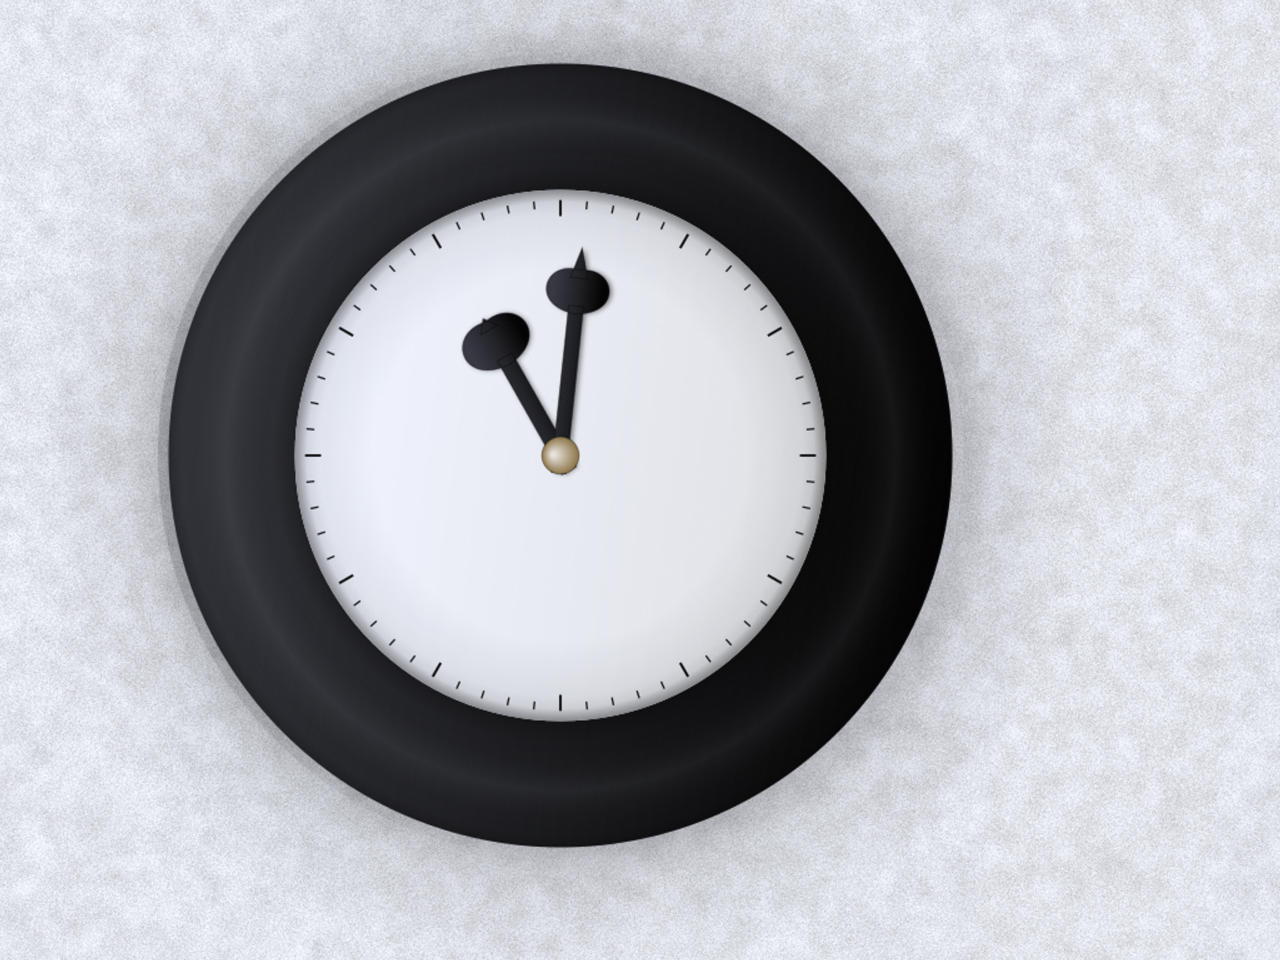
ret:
11.01
